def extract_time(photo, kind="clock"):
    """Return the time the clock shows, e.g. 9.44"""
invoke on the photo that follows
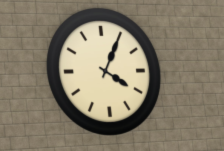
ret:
4.05
